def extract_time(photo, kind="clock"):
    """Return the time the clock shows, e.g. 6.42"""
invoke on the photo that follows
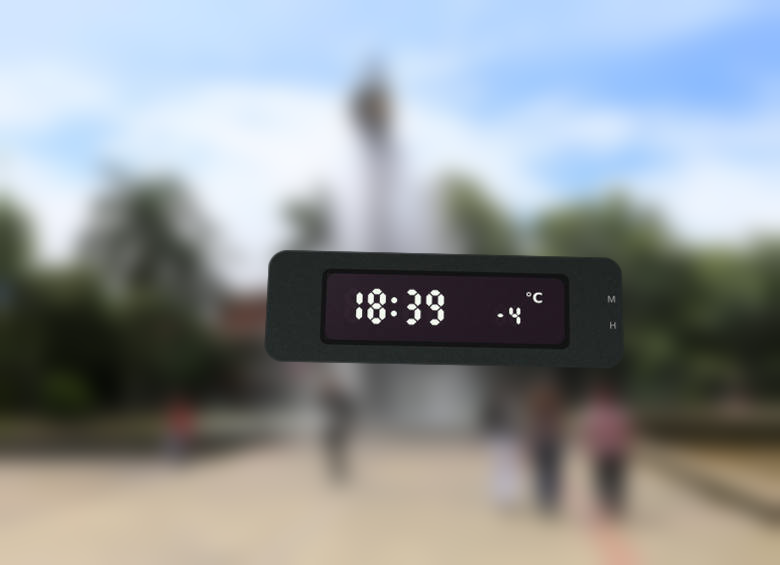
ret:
18.39
